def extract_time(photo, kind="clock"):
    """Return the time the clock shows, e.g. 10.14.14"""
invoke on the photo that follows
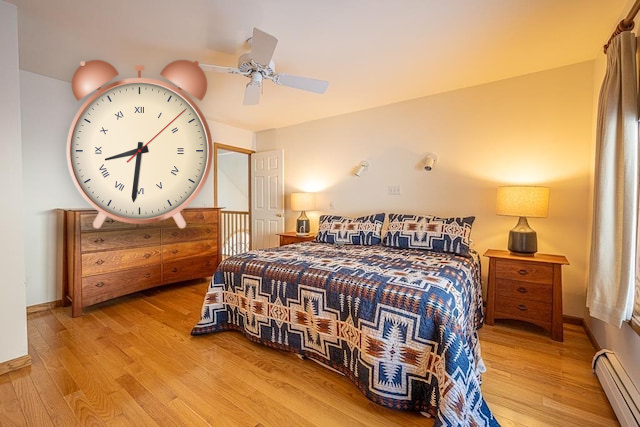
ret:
8.31.08
